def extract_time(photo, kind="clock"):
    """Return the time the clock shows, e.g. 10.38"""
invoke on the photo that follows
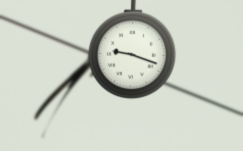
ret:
9.18
